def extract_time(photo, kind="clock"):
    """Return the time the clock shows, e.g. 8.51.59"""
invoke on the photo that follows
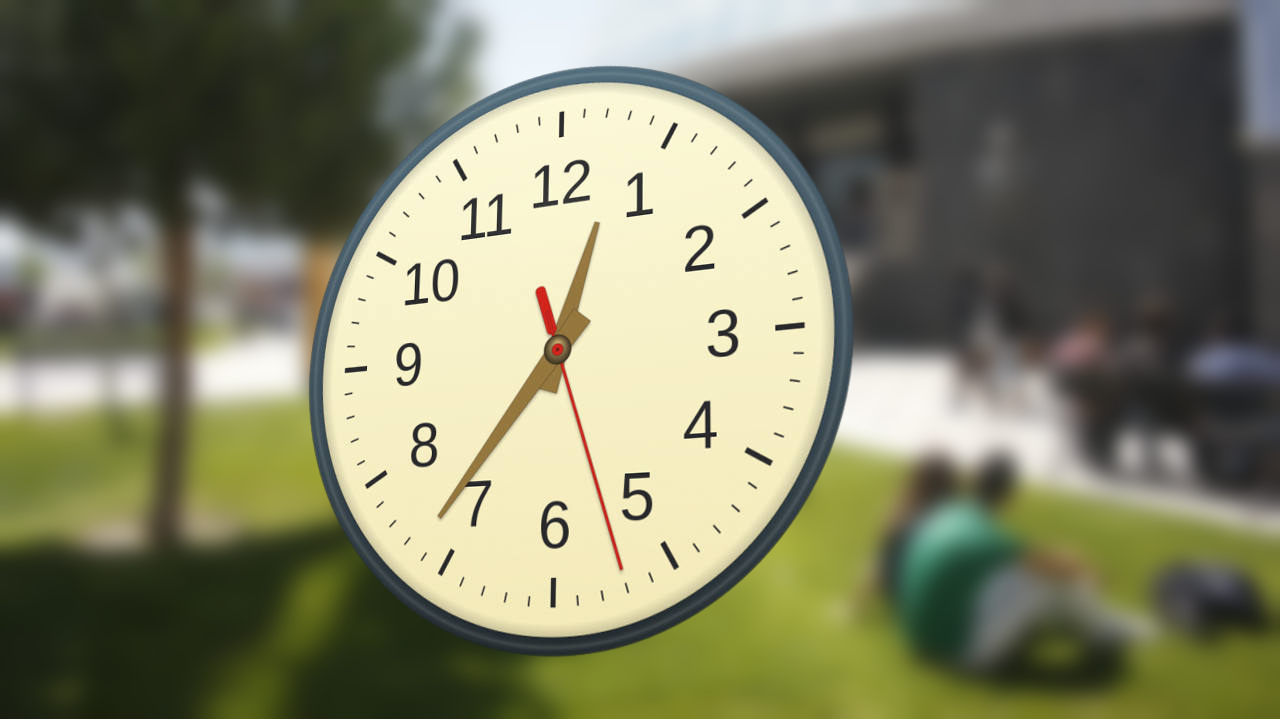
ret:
12.36.27
